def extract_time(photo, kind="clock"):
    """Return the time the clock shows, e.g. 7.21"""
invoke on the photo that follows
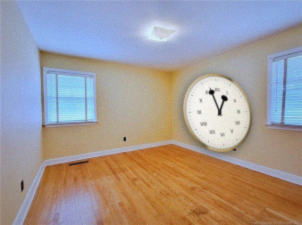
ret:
12.57
